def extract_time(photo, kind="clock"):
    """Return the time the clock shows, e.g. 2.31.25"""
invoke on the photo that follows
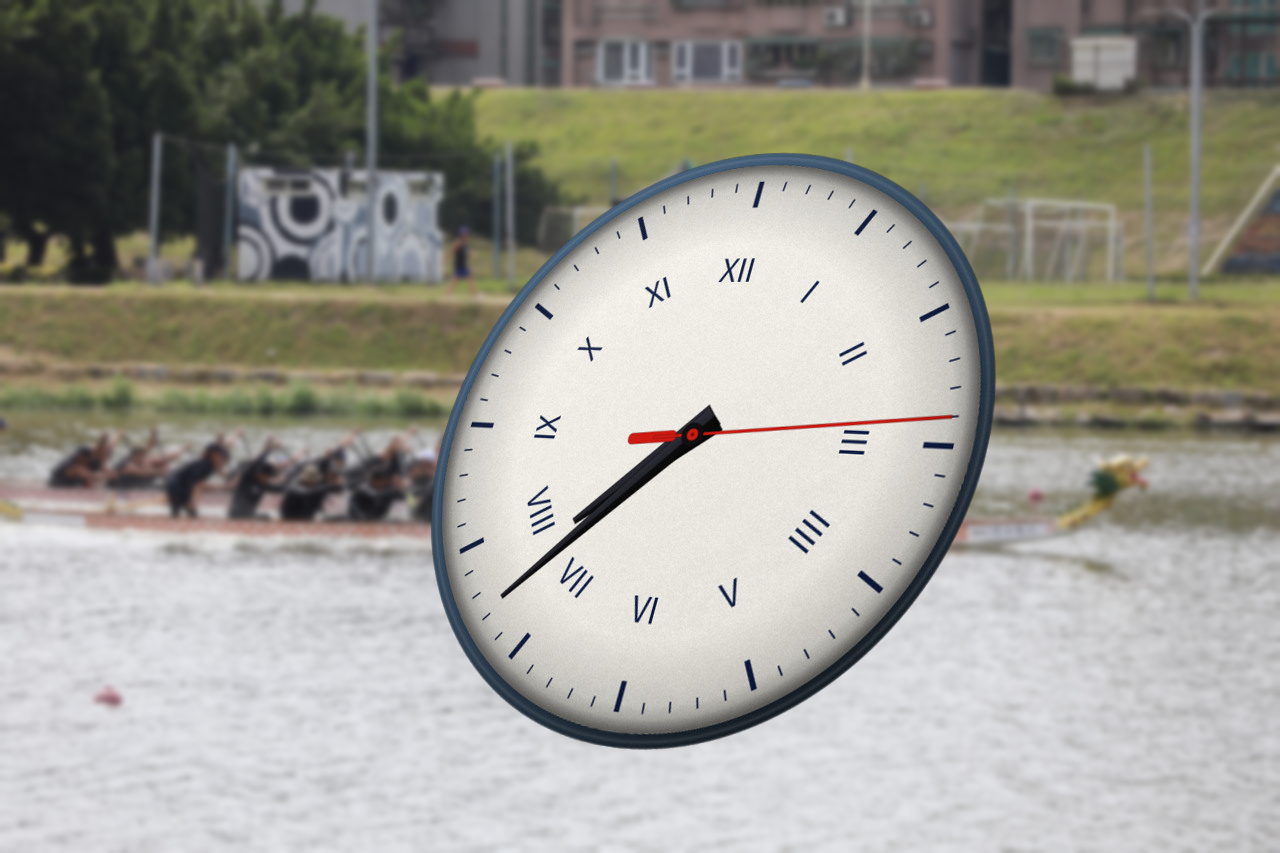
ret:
7.37.14
